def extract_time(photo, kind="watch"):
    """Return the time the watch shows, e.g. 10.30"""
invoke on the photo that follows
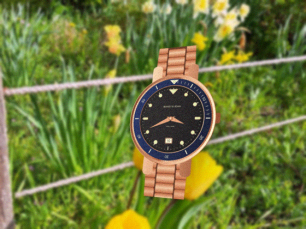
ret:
3.41
